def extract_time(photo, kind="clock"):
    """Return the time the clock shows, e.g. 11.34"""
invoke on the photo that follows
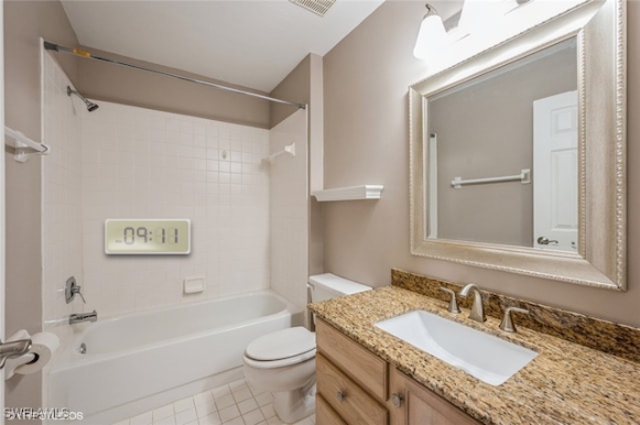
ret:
9.11
